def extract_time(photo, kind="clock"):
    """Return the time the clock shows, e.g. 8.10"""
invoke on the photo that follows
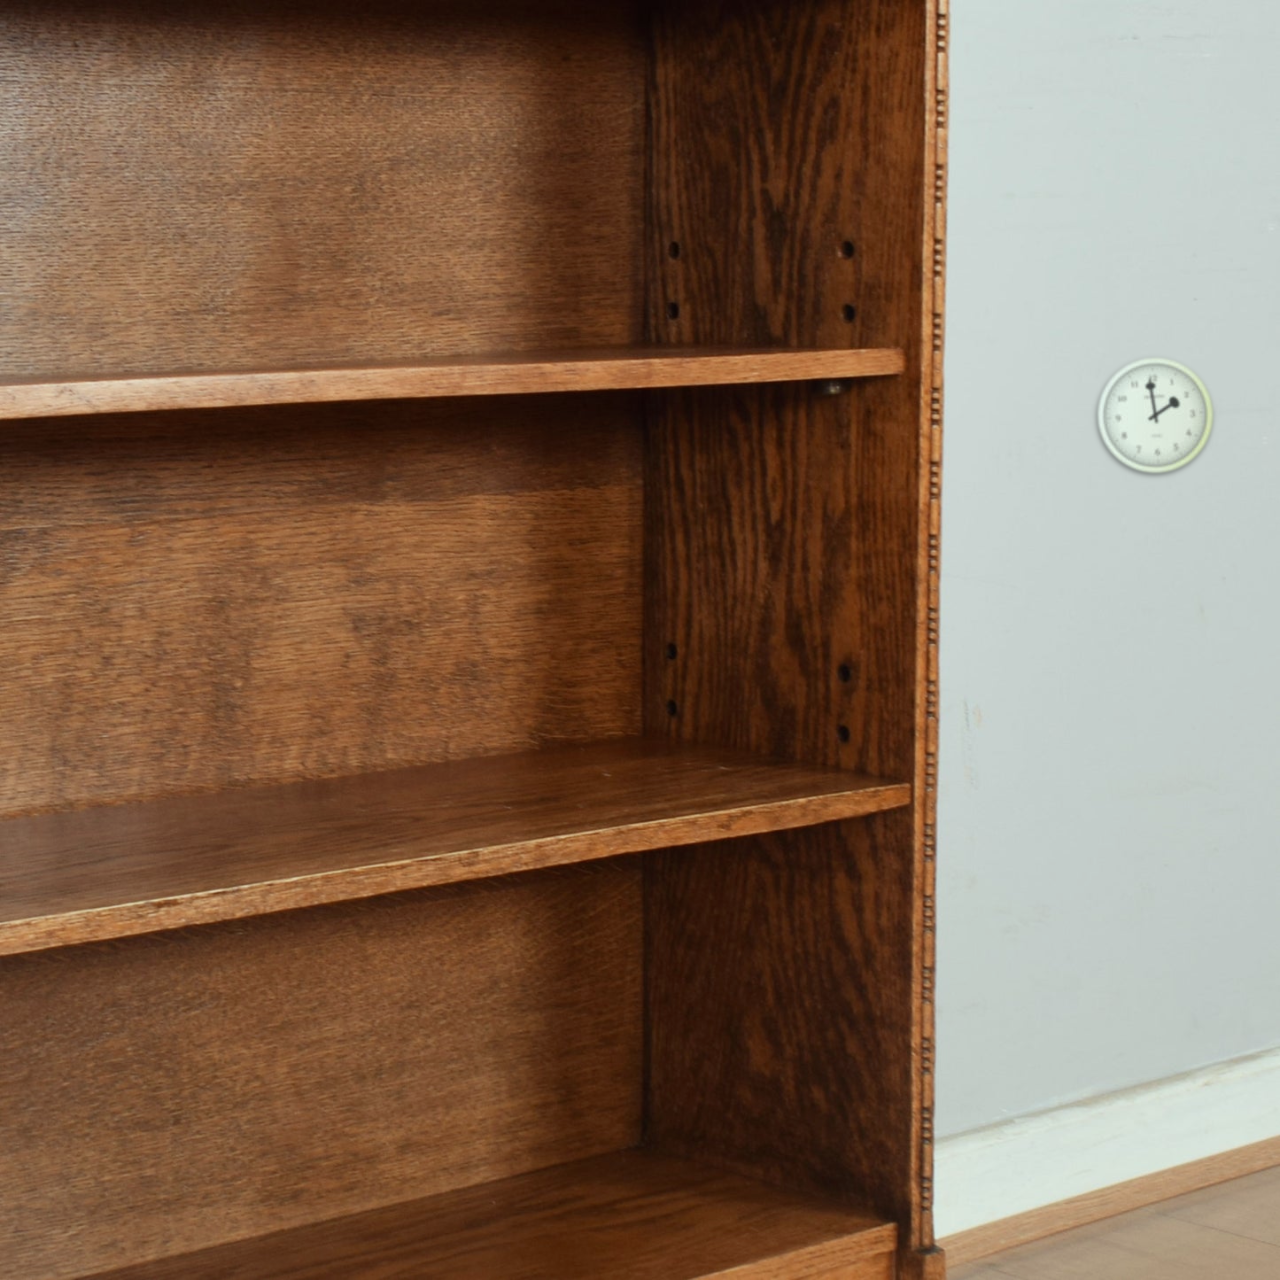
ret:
1.59
